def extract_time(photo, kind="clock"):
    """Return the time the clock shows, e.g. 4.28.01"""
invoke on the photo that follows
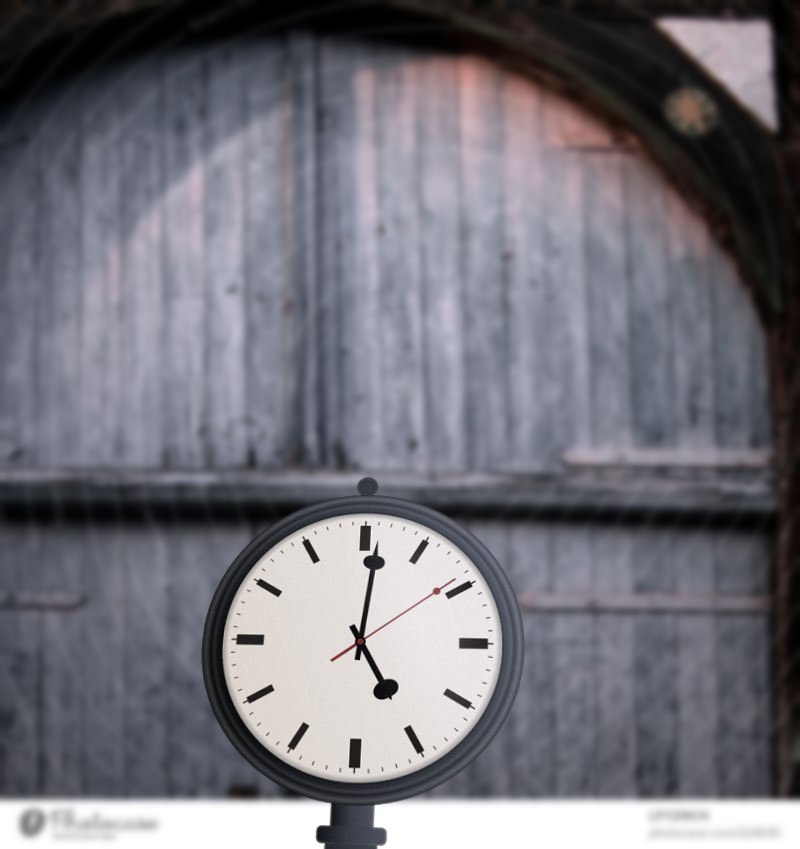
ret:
5.01.09
